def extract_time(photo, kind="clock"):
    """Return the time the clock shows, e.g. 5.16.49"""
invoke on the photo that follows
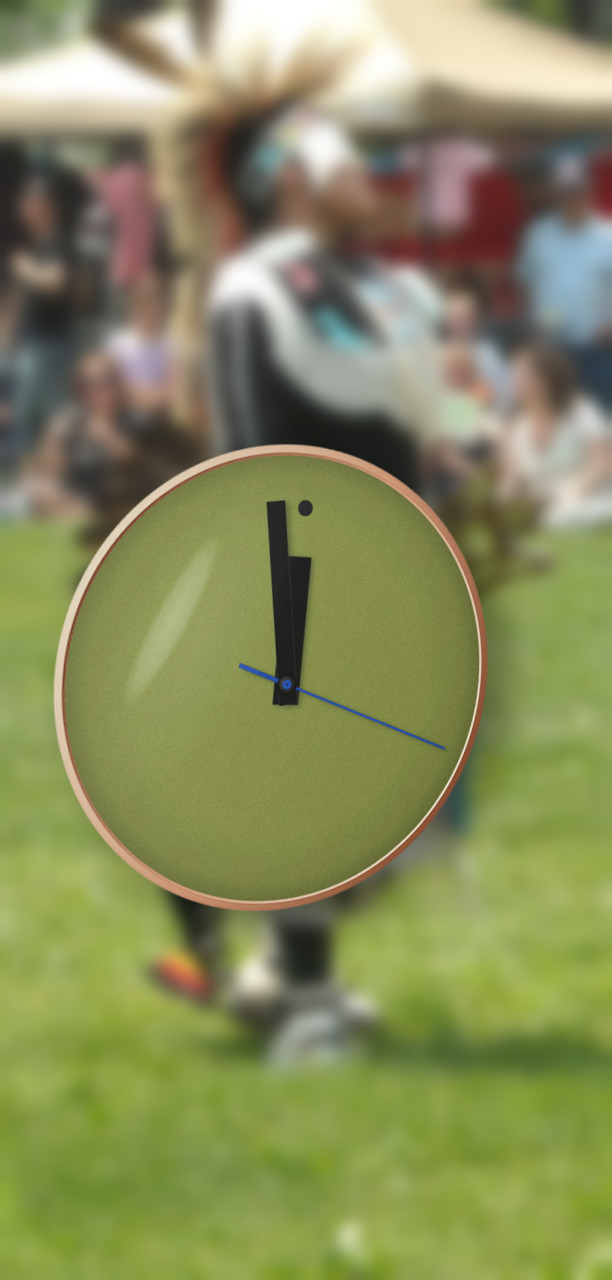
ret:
11.58.18
